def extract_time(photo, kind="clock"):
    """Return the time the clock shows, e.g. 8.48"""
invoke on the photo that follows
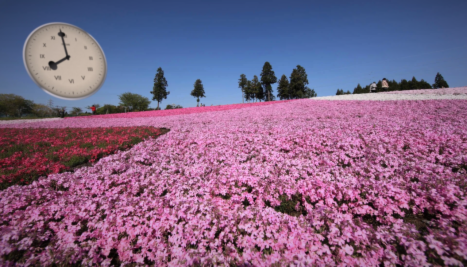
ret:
7.59
